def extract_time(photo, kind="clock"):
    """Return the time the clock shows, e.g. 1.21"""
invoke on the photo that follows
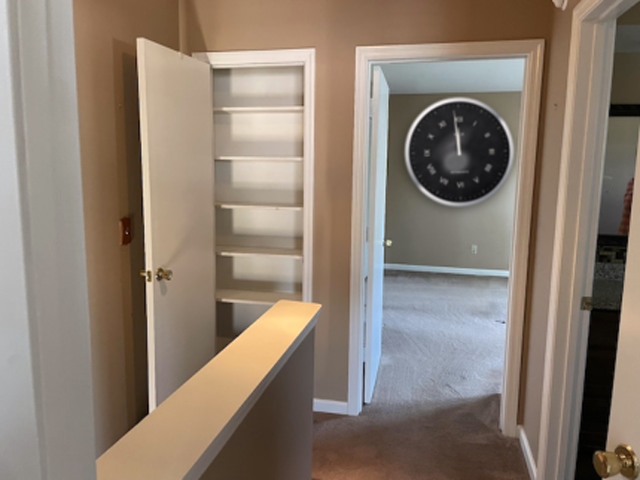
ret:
11.59
